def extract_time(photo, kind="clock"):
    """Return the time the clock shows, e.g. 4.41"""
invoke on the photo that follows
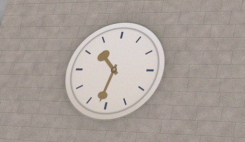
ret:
10.32
